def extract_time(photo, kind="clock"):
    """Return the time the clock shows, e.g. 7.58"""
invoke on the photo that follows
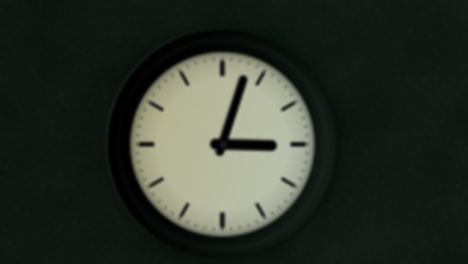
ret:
3.03
